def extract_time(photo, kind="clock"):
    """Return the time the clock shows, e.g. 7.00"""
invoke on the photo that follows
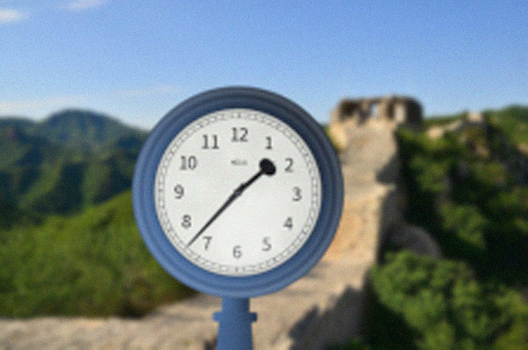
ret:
1.37
